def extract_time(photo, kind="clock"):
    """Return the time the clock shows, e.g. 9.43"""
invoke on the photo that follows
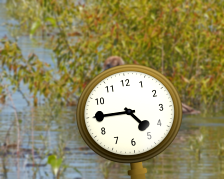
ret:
4.45
